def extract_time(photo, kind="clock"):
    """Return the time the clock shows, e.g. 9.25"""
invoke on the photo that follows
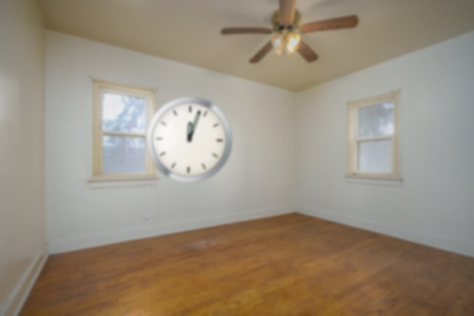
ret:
12.03
